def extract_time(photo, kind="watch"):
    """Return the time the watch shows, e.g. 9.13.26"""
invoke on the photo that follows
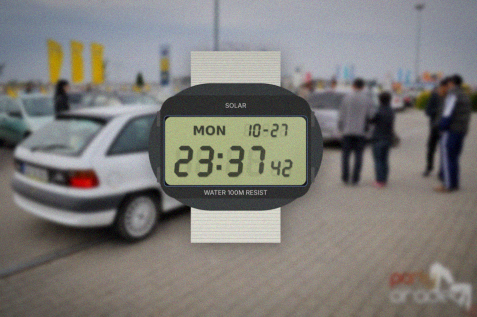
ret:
23.37.42
